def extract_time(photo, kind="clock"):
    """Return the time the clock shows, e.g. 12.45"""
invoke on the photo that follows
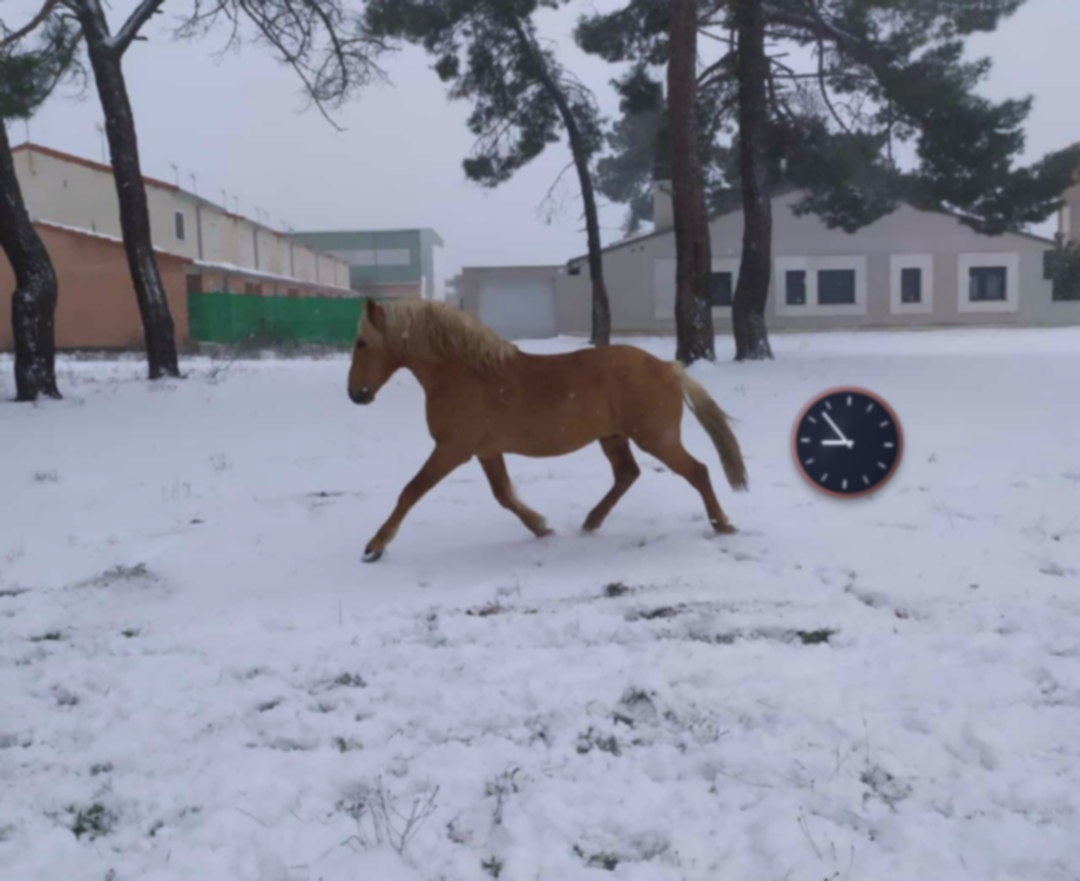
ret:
8.53
